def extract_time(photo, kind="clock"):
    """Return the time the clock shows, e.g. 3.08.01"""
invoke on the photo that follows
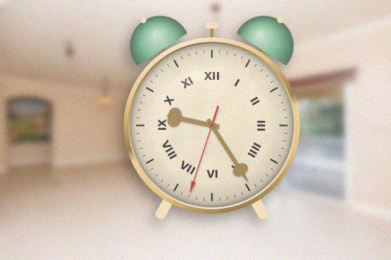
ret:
9.24.33
